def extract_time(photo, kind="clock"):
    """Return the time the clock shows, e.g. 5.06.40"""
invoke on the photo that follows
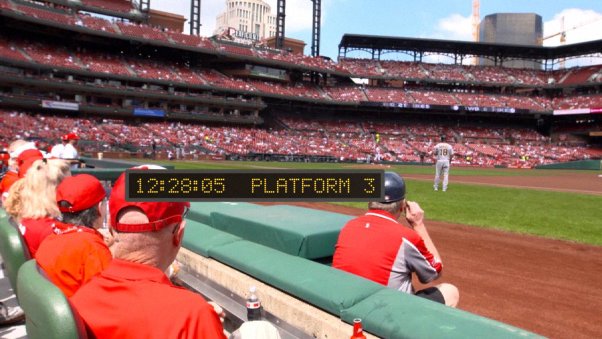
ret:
12.28.05
